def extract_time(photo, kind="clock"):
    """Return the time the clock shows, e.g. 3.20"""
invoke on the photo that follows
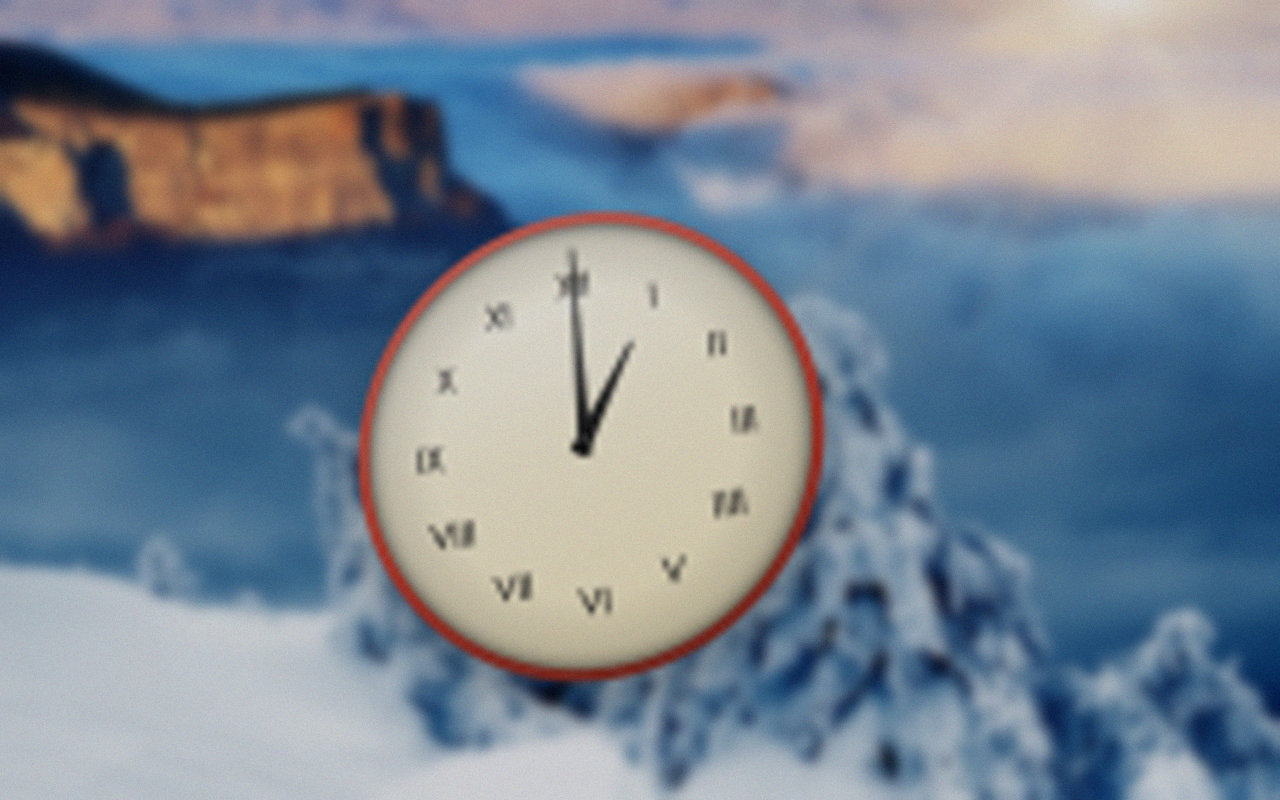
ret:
1.00
